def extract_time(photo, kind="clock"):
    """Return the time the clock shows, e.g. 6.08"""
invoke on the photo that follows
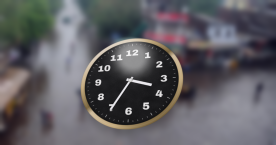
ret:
3.35
